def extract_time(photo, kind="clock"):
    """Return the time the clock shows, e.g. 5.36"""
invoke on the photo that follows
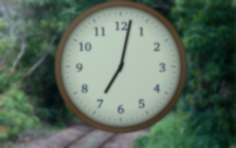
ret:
7.02
